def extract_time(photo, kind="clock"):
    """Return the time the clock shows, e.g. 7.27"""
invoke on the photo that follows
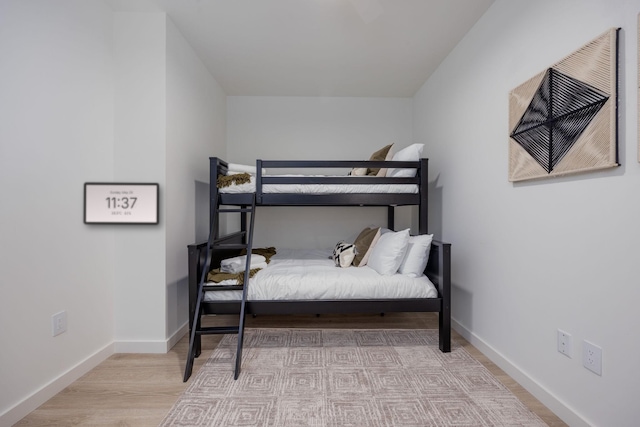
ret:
11.37
